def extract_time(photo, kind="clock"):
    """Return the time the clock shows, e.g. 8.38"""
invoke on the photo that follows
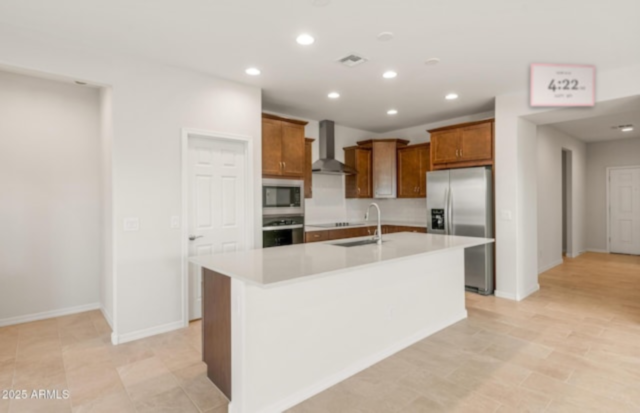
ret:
4.22
